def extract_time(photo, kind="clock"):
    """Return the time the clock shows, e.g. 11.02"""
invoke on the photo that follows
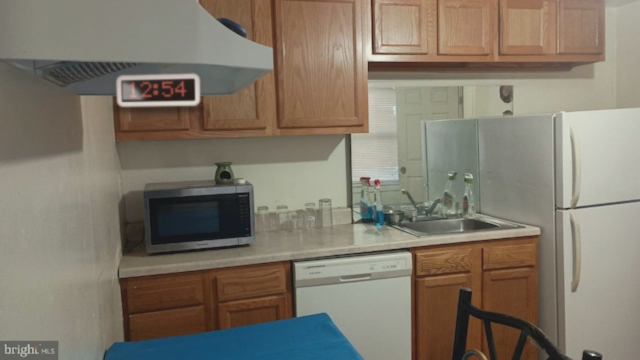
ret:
12.54
